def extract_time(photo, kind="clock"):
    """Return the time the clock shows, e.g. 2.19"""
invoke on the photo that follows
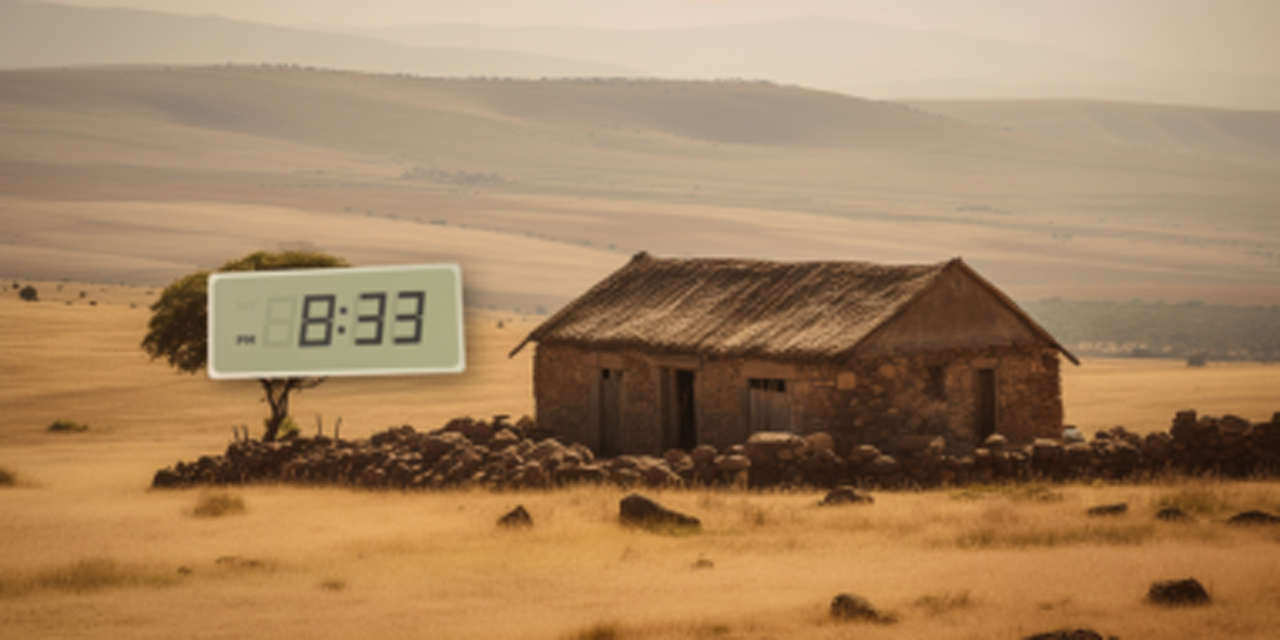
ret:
8.33
